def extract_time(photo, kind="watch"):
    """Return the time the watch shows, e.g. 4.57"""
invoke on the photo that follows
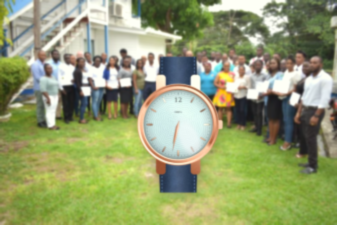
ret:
6.32
